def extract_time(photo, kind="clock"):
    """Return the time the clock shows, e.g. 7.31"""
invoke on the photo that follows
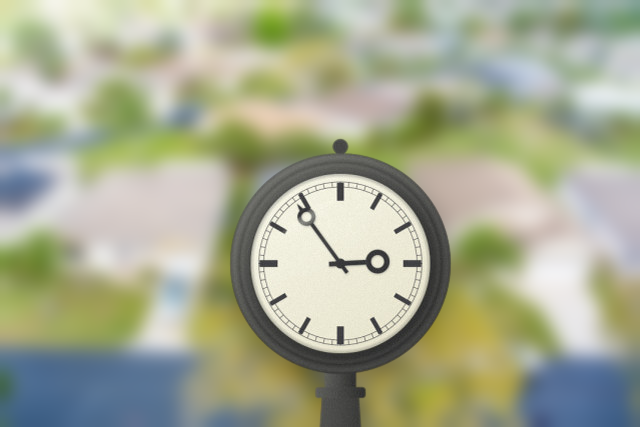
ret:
2.54
